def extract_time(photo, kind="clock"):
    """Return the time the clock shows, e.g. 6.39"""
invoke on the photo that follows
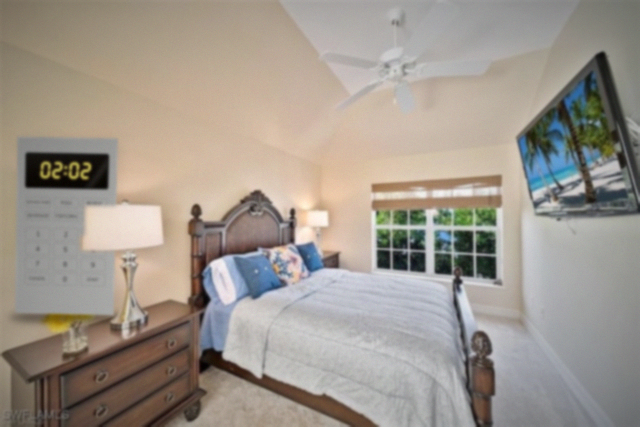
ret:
2.02
